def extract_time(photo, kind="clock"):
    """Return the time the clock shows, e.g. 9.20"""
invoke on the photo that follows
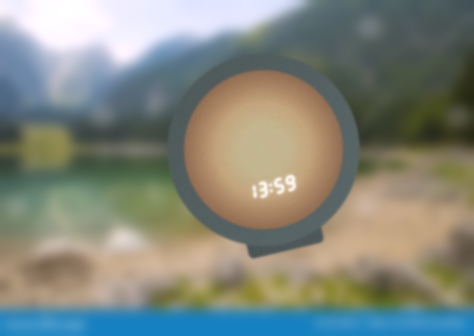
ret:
13.59
